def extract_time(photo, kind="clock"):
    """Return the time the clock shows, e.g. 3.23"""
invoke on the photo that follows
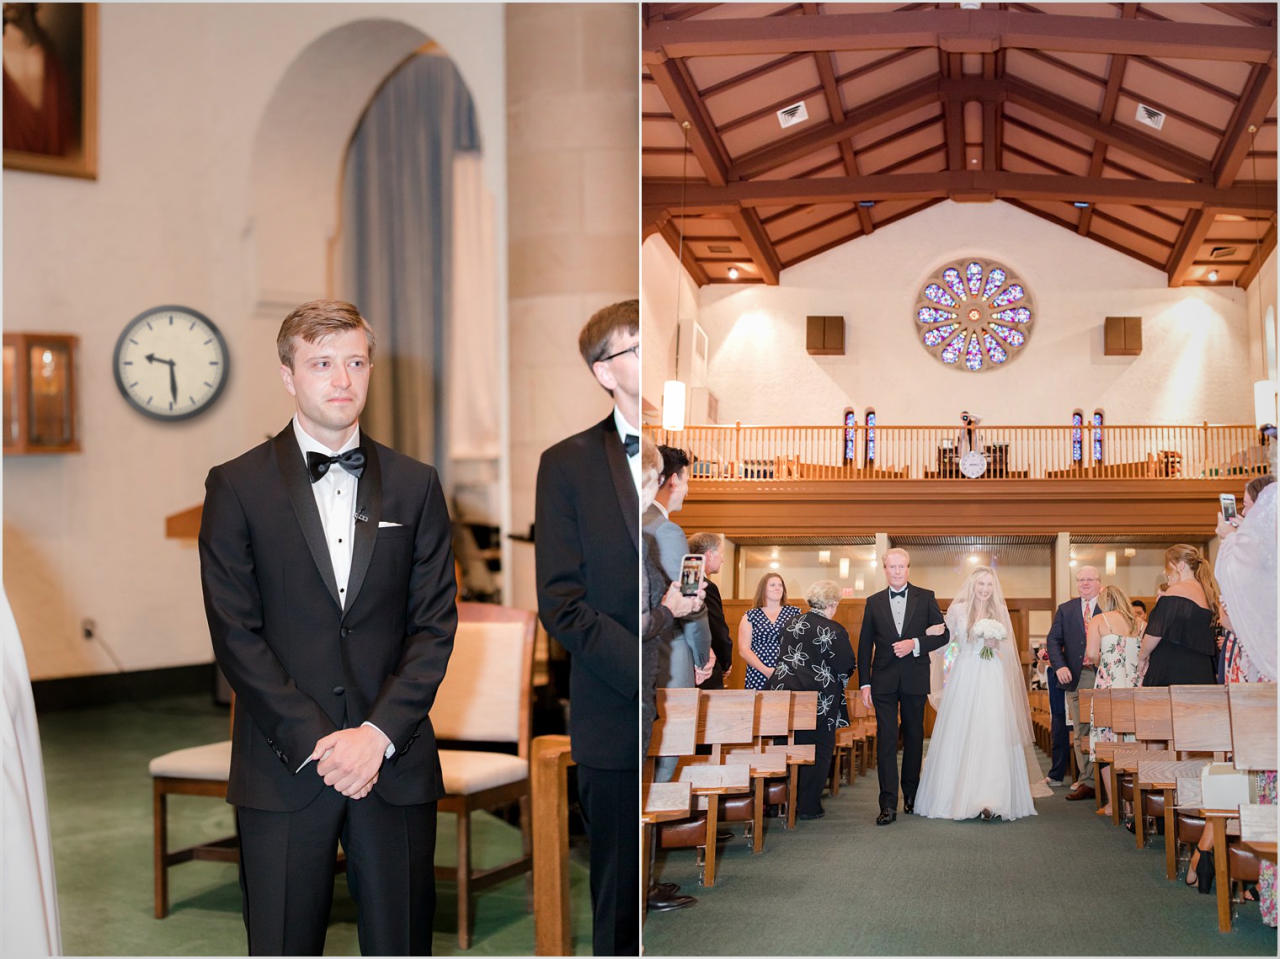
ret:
9.29
